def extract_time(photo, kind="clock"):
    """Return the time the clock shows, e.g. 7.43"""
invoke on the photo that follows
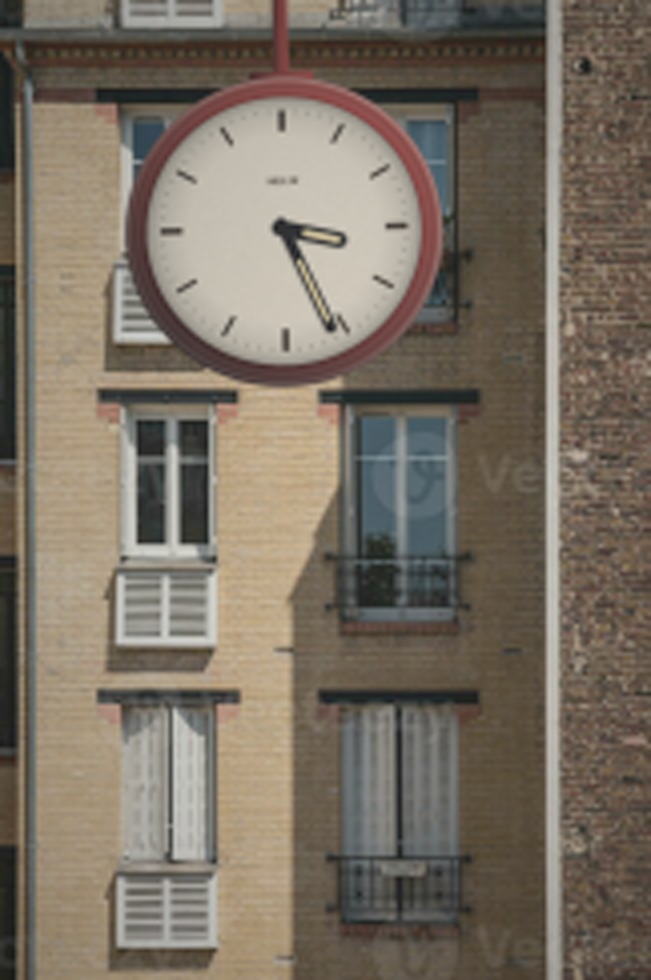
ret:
3.26
